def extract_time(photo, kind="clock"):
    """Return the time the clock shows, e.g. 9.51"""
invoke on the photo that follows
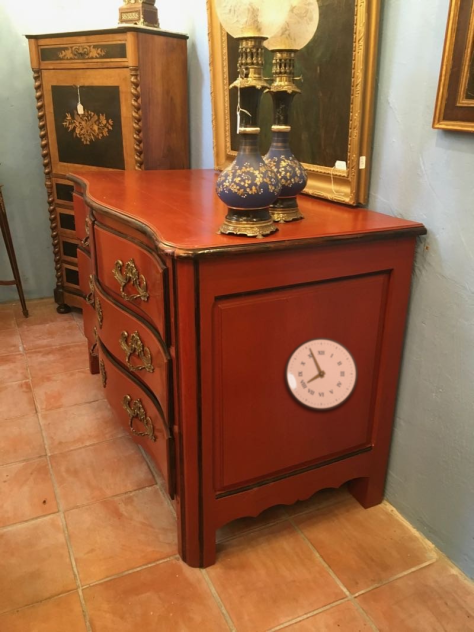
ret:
7.56
